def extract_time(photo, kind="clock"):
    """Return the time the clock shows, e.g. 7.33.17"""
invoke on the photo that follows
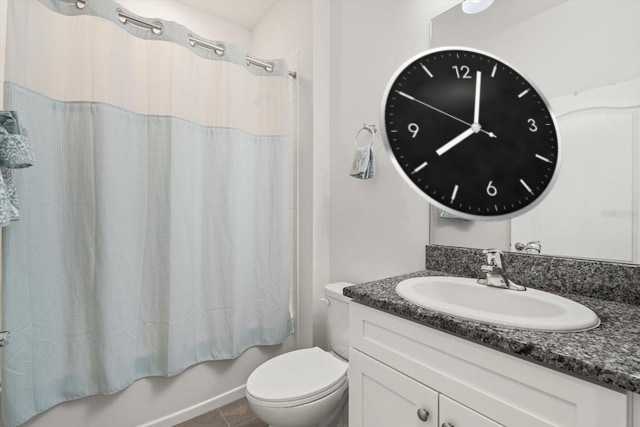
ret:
8.02.50
